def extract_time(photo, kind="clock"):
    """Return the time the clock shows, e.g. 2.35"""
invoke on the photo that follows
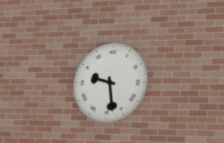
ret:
9.28
